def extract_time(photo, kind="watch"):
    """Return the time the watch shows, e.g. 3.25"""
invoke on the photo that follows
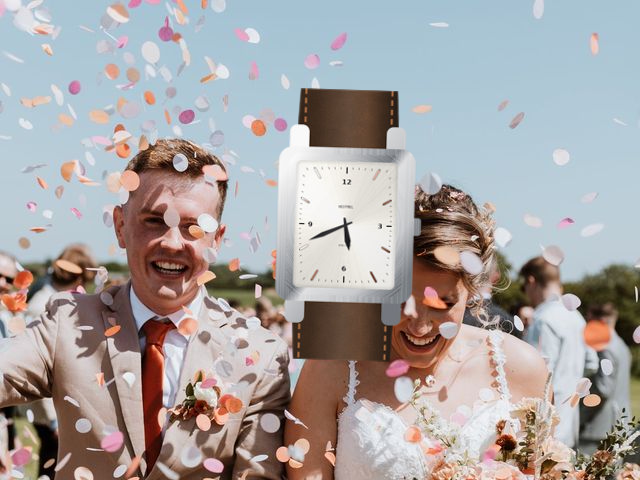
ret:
5.41
